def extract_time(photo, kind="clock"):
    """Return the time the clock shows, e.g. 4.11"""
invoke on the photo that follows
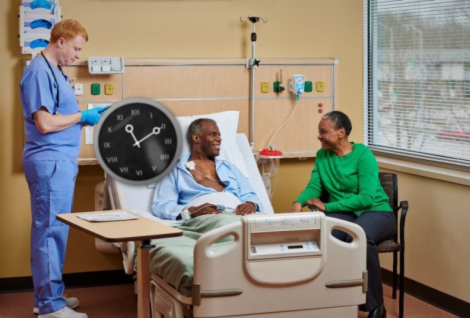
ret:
11.10
